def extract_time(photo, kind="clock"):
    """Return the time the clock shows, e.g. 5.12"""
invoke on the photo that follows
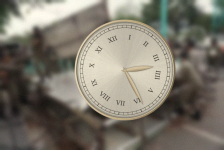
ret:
3.29
